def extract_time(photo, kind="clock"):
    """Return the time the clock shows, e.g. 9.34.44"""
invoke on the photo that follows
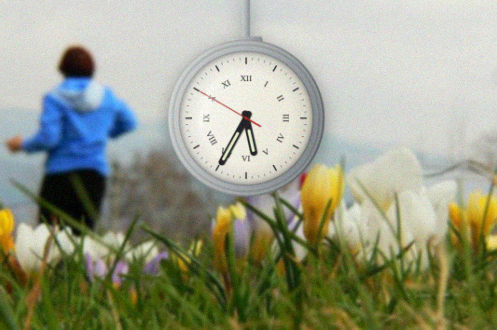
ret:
5.34.50
